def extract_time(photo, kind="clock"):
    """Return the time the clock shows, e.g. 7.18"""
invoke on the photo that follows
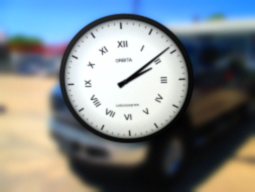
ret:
2.09
